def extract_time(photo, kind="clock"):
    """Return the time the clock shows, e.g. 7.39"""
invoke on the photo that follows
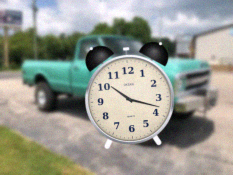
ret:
10.18
